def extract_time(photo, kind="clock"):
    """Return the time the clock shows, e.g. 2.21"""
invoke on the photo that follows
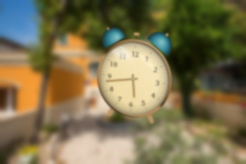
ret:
5.43
